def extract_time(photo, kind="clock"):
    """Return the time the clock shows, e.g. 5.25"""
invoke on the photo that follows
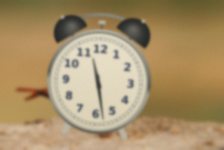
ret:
11.28
